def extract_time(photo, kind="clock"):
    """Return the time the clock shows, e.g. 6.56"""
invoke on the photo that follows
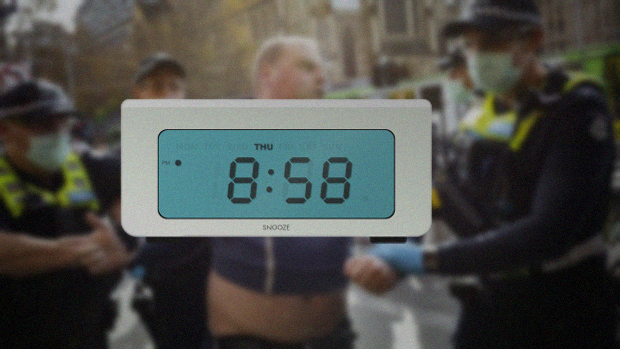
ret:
8.58
